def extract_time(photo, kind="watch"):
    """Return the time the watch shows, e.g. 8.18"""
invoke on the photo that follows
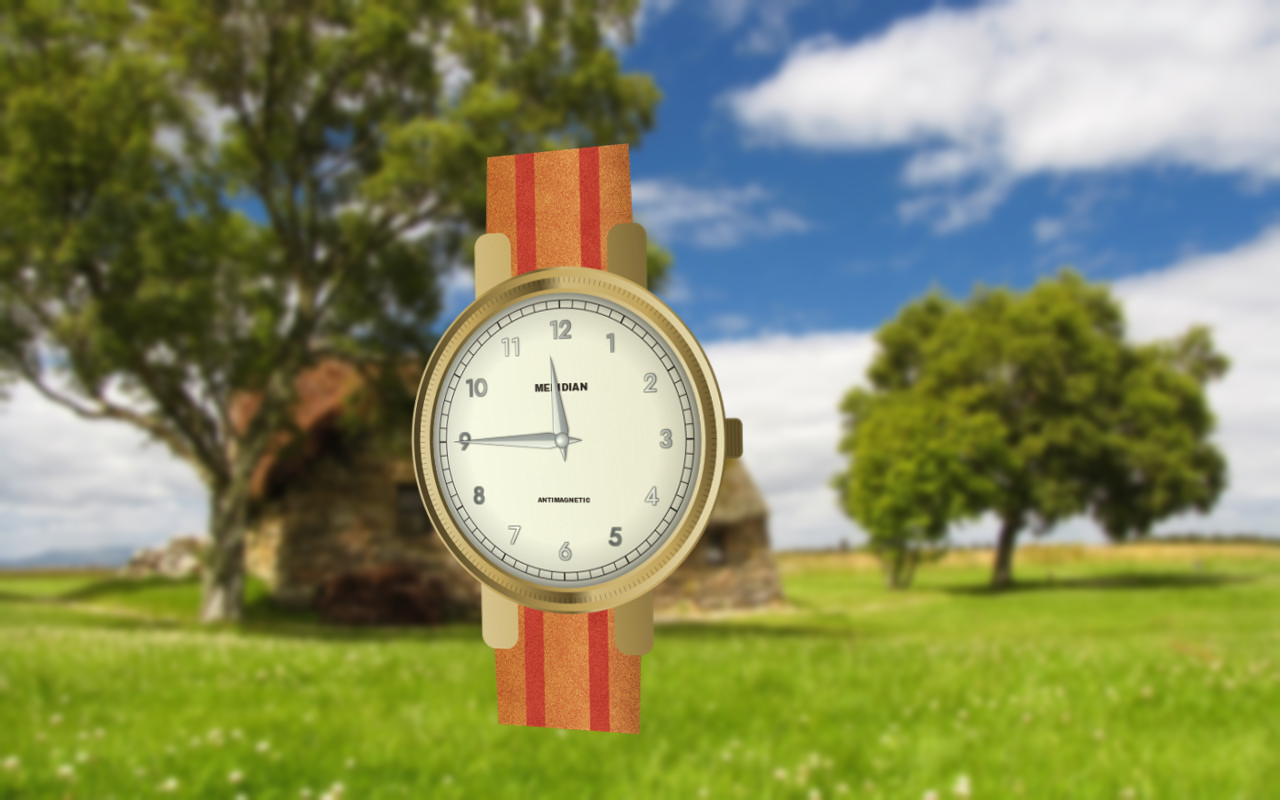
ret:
11.45
